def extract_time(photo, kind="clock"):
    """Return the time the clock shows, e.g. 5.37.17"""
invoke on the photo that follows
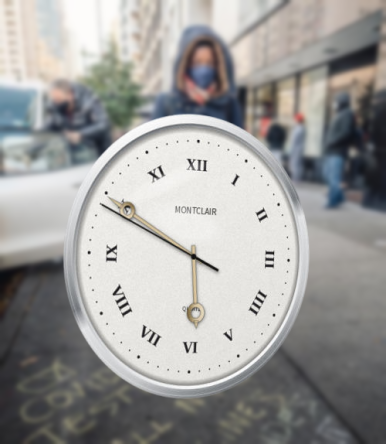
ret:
5.49.49
